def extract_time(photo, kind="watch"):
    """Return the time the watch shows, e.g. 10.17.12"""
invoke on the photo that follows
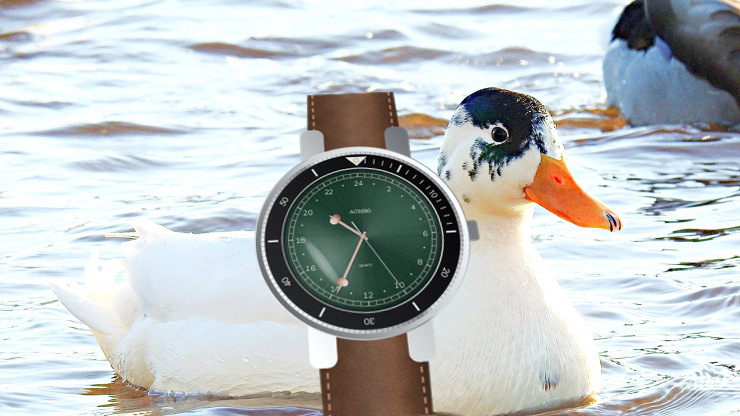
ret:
20.34.25
